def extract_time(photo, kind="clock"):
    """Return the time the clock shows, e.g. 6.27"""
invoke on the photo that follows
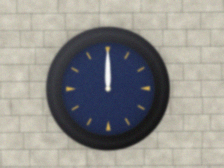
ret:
12.00
